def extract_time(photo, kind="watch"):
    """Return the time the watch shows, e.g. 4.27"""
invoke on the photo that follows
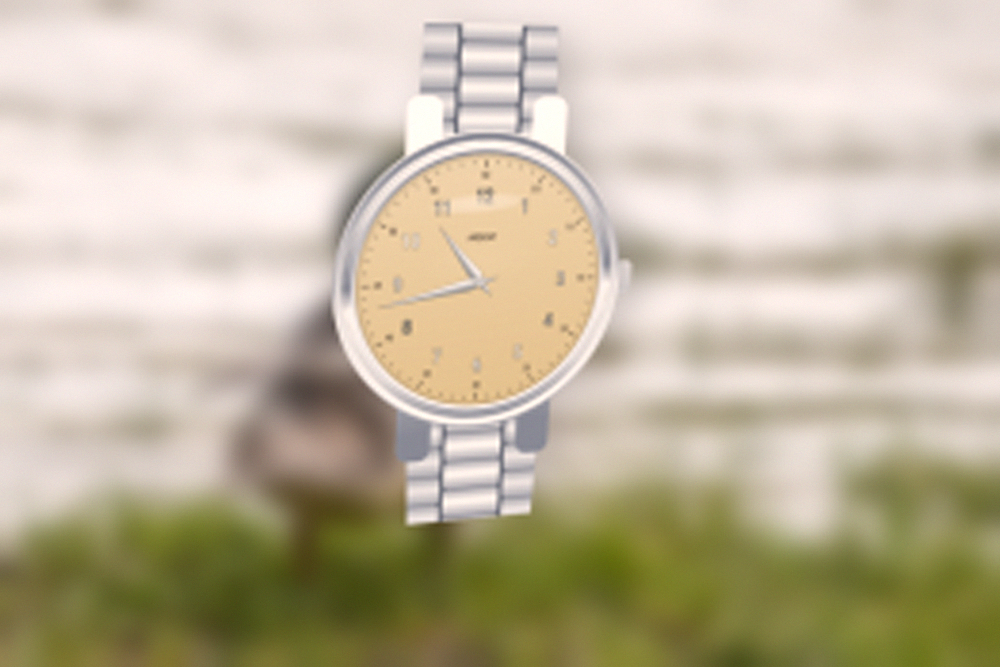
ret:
10.43
